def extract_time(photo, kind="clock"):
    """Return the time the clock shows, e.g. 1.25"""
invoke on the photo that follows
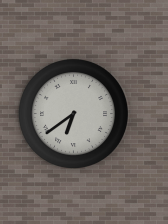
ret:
6.39
